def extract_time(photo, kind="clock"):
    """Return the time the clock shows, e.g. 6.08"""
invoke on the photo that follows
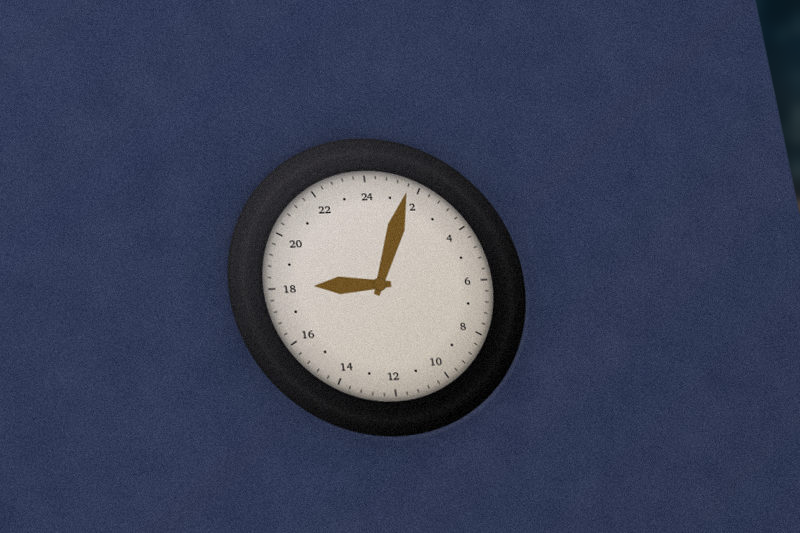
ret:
18.04
